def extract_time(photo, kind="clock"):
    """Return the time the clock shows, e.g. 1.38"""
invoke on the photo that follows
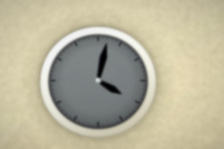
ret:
4.02
